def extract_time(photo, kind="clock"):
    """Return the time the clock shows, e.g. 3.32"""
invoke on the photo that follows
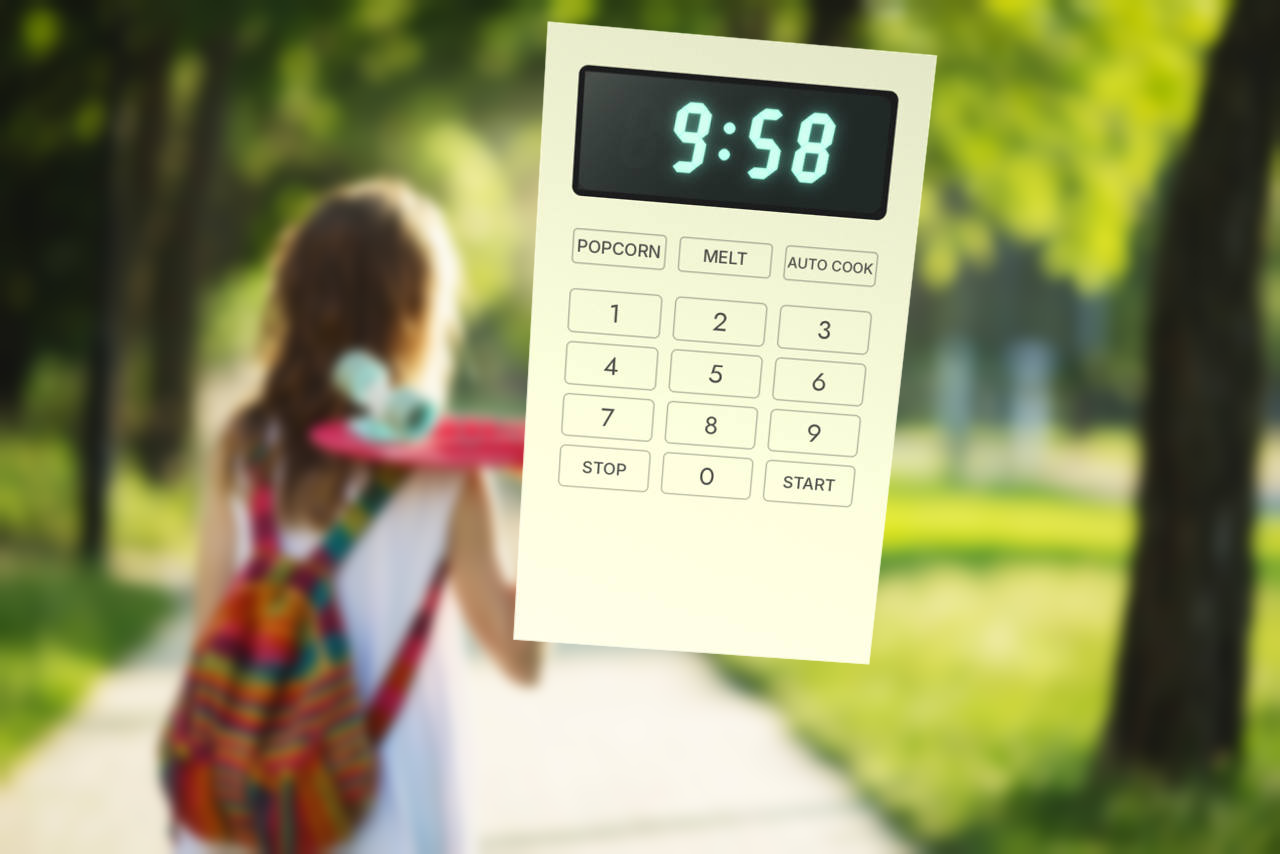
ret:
9.58
